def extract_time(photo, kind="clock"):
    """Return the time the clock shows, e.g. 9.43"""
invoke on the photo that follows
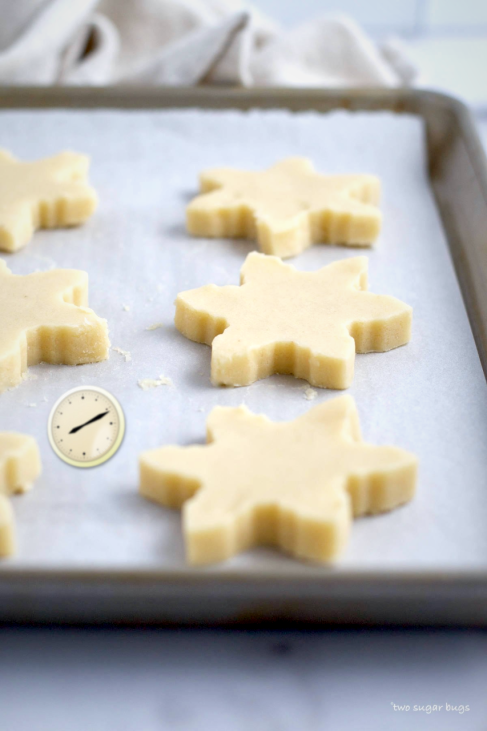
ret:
8.11
